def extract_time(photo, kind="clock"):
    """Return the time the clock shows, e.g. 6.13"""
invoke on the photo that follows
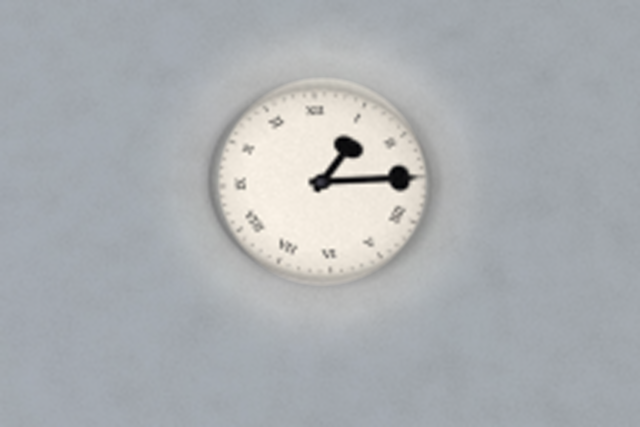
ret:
1.15
